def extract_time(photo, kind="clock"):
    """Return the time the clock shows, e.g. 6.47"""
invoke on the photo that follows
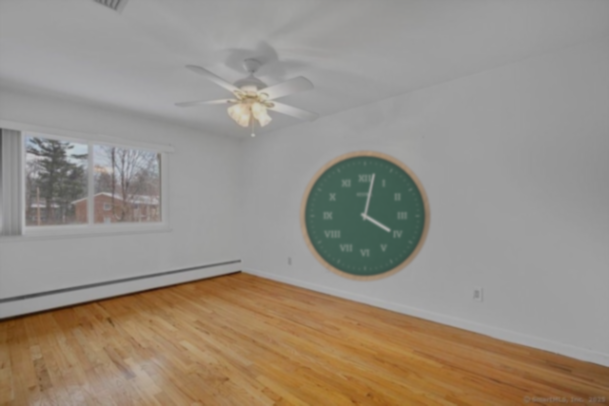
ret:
4.02
